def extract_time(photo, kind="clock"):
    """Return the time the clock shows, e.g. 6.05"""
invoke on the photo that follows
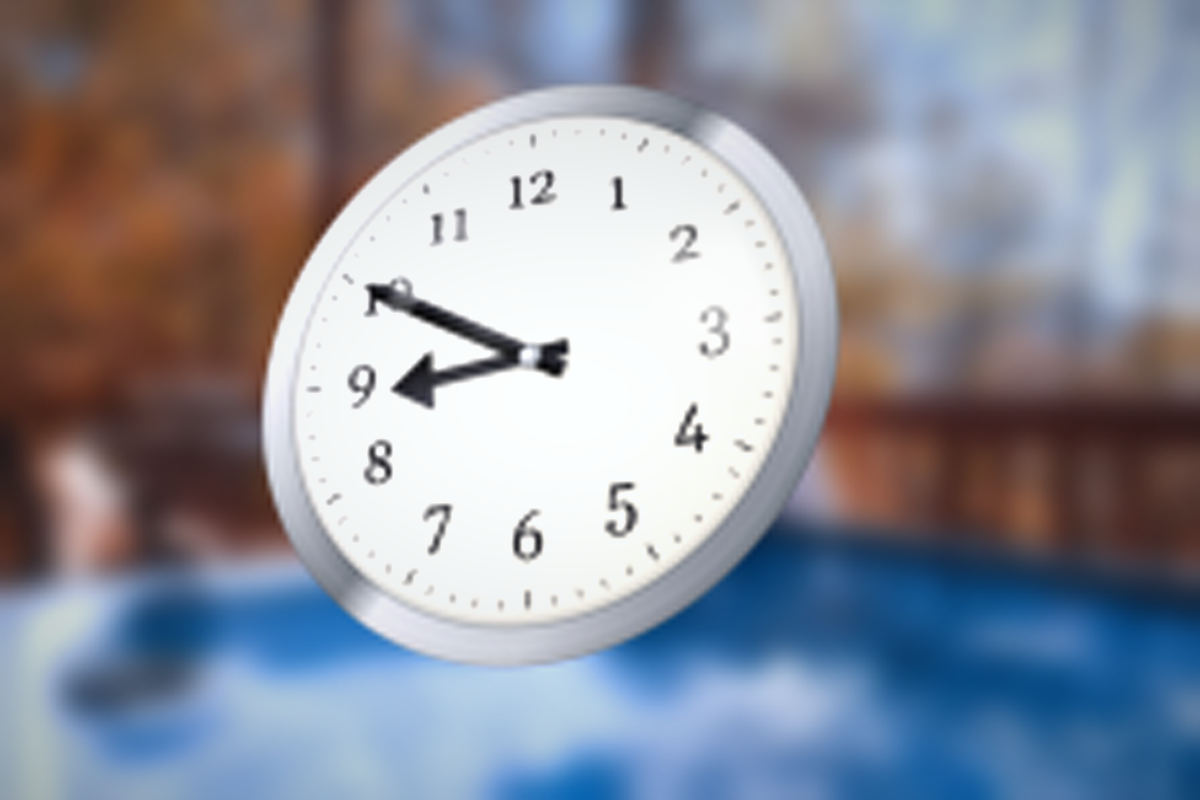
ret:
8.50
